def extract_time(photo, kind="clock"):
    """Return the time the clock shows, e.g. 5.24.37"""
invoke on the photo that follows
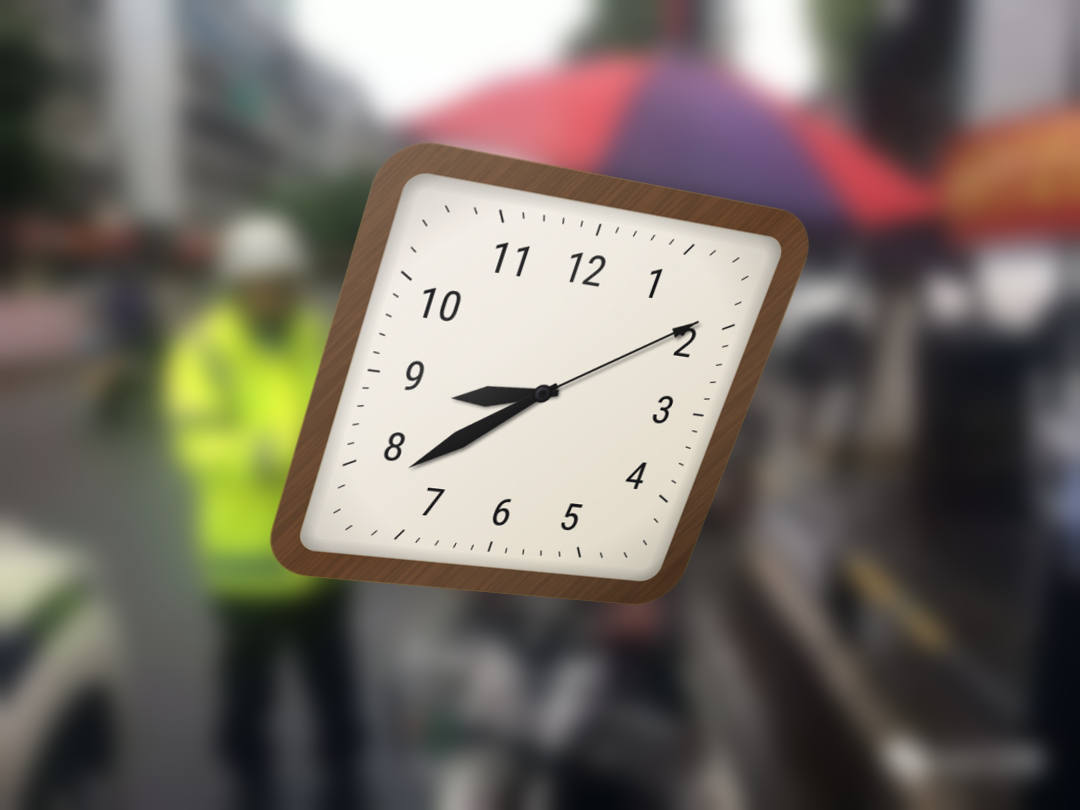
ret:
8.38.09
